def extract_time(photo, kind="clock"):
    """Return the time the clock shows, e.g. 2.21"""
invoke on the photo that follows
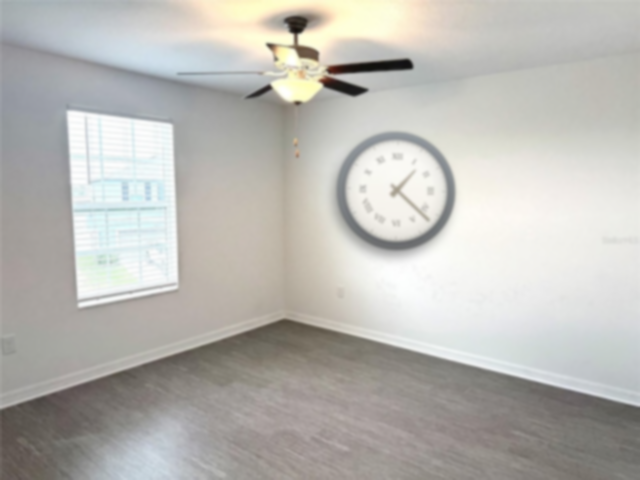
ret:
1.22
